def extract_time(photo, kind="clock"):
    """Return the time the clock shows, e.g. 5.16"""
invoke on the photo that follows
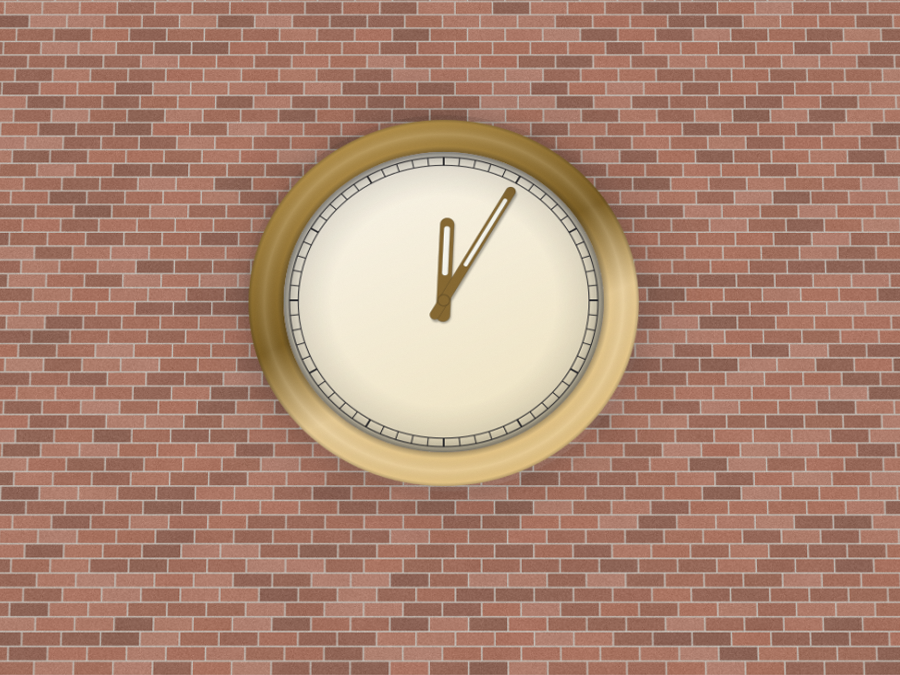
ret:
12.05
